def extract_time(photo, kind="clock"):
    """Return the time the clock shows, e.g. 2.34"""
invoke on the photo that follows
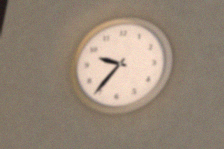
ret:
9.36
